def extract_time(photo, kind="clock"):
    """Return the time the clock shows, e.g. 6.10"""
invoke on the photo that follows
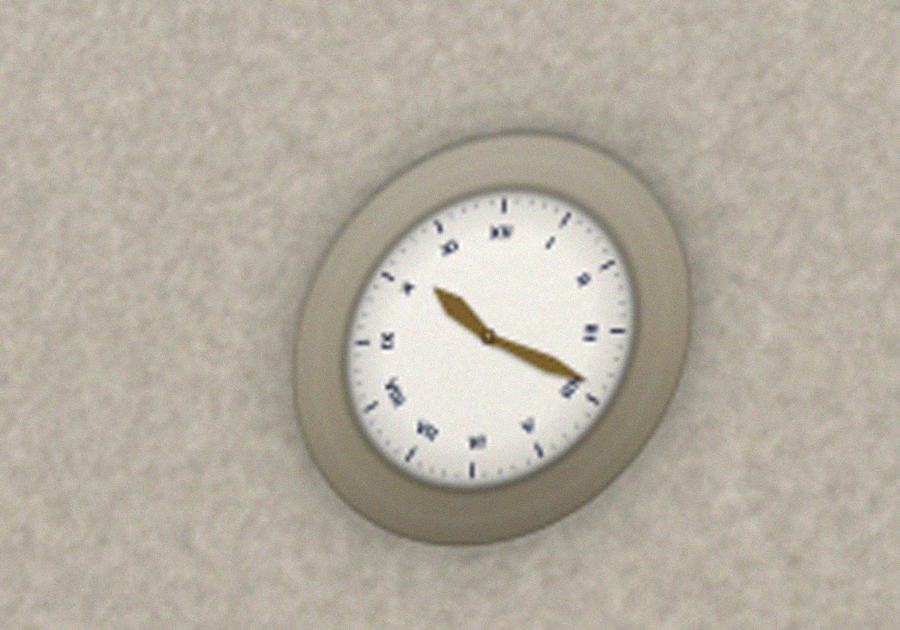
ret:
10.19
